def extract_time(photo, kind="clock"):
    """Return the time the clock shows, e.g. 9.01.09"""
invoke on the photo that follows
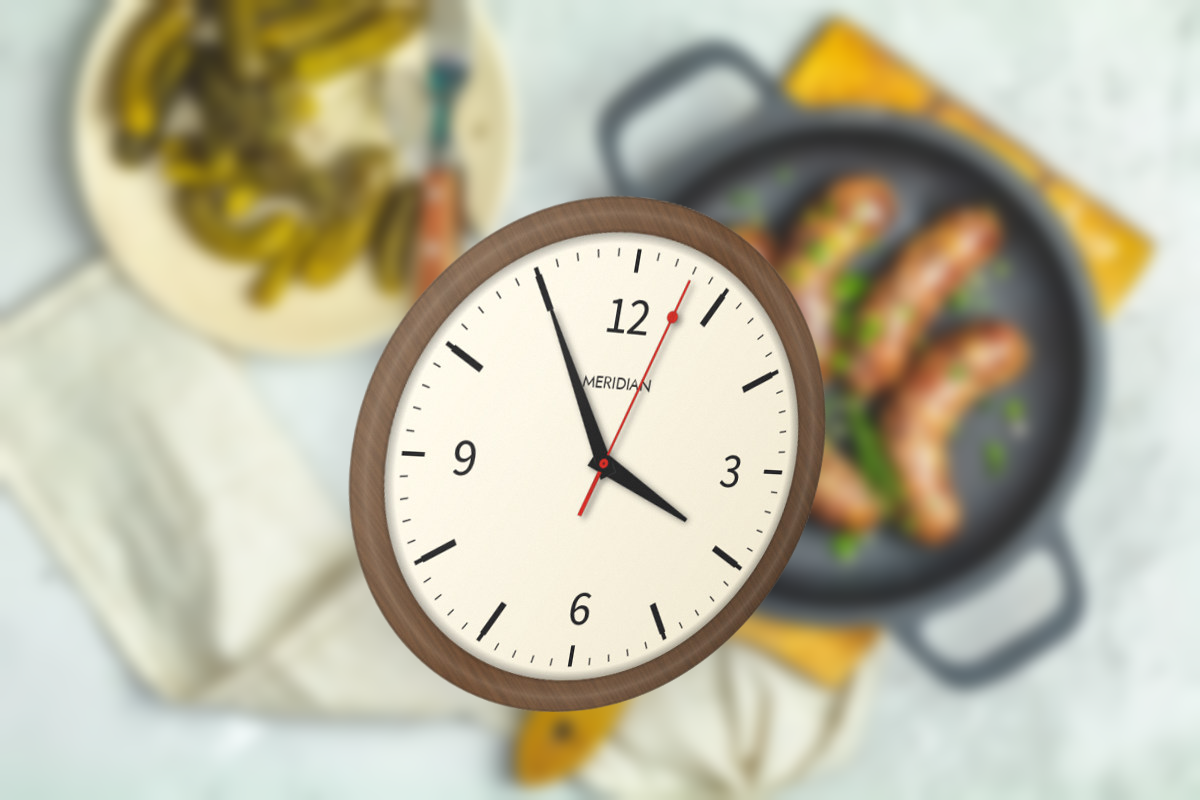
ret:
3.55.03
